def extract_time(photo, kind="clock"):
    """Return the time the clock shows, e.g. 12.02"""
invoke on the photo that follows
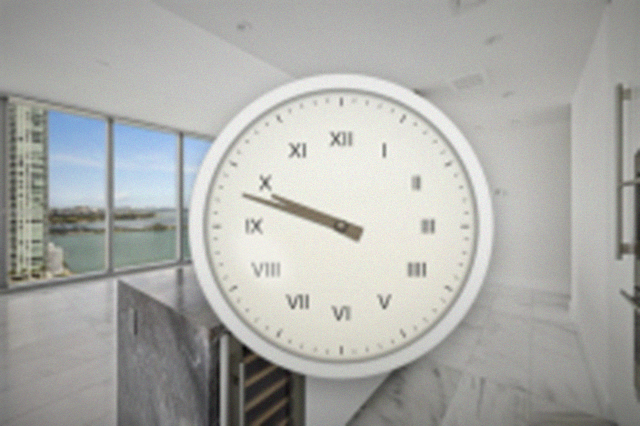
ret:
9.48
